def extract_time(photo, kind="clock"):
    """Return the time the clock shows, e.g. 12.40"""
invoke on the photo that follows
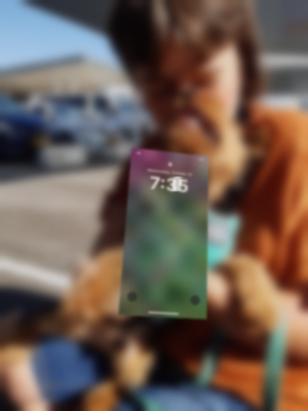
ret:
7.35
